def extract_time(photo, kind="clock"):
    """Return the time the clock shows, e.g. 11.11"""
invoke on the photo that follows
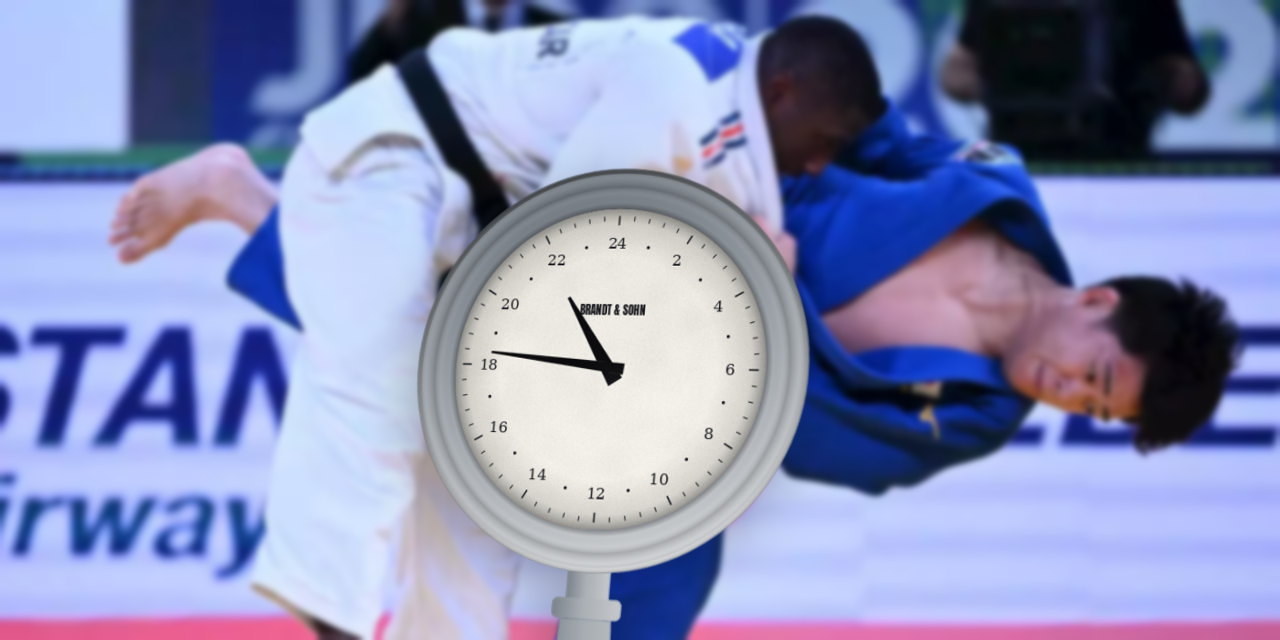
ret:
21.46
